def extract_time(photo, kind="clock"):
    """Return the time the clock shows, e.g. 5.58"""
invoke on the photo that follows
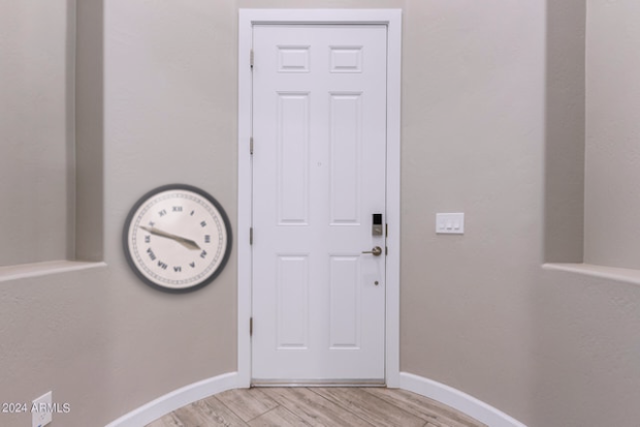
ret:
3.48
